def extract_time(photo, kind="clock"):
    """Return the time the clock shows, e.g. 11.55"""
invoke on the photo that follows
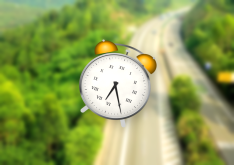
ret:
6.25
